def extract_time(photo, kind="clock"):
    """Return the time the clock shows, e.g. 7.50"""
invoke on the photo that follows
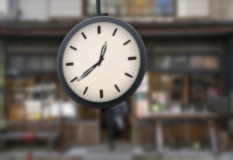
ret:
12.39
